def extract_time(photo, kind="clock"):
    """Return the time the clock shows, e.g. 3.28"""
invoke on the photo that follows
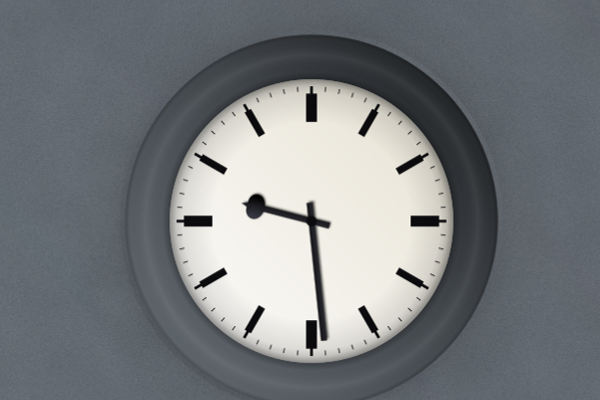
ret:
9.29
